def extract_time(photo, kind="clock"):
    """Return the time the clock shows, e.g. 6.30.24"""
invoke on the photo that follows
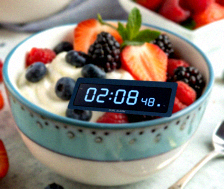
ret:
2.08.48
